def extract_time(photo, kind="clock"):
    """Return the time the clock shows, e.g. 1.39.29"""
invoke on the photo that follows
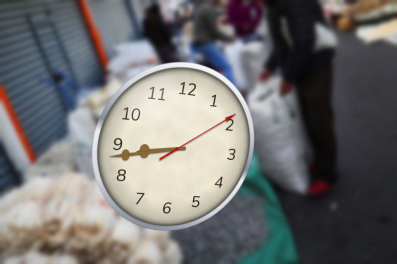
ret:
8.43.09
